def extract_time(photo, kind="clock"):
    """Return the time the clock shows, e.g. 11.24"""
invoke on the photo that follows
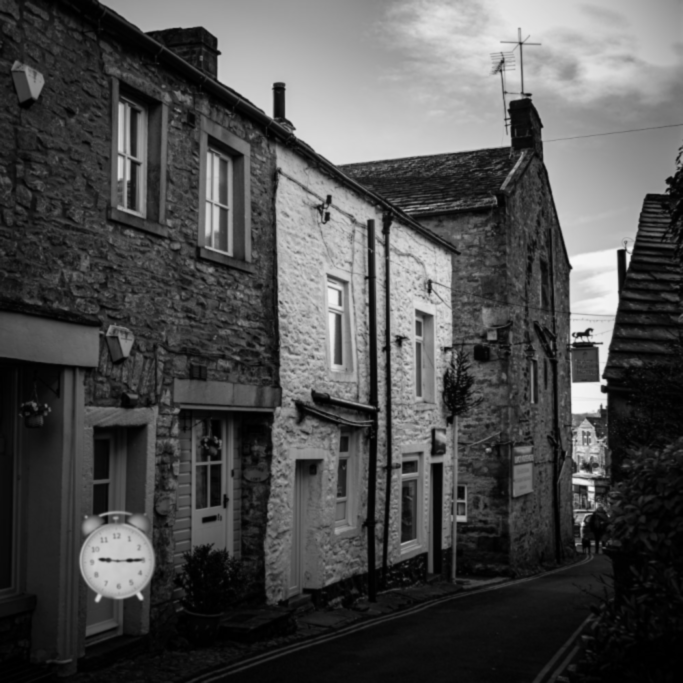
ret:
9.15
